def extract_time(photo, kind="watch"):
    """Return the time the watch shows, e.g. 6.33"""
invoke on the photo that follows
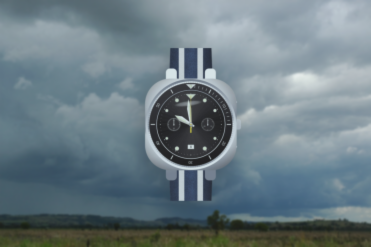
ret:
9.59
